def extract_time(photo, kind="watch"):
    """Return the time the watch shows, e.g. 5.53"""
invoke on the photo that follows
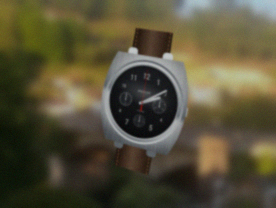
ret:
2.09
